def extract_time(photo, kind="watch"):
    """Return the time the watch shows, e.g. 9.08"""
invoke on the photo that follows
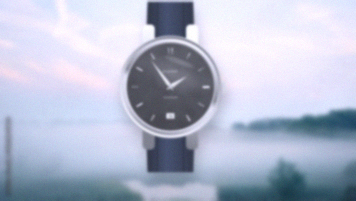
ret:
1.54
